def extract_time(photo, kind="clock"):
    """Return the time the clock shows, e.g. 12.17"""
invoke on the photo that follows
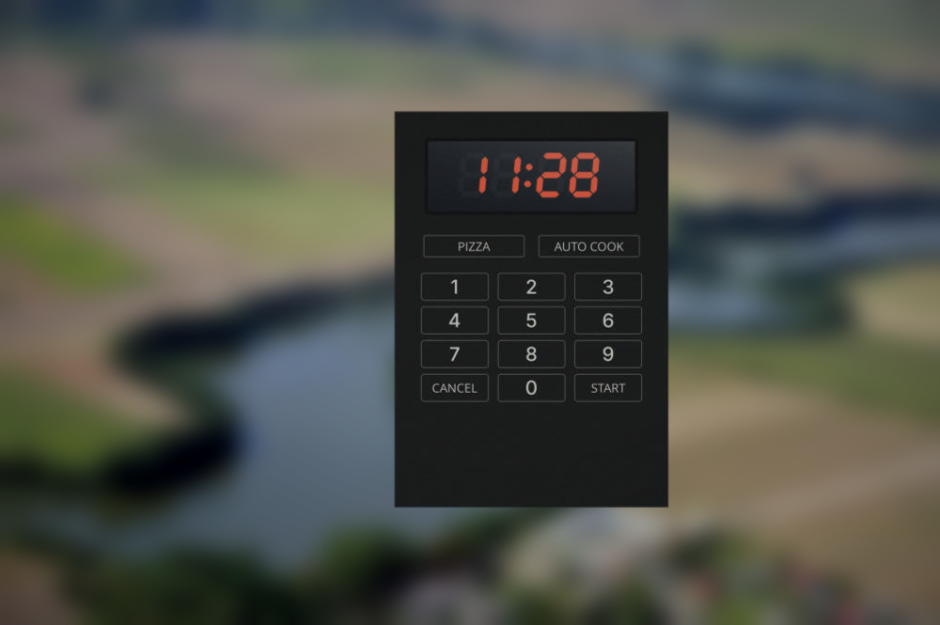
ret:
11.28
